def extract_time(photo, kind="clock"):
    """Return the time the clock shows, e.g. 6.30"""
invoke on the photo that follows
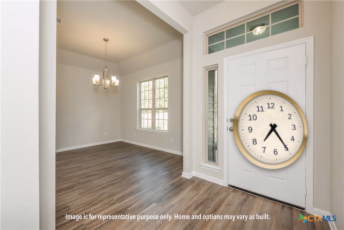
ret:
7.25
